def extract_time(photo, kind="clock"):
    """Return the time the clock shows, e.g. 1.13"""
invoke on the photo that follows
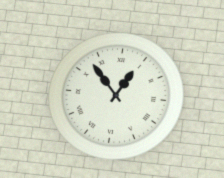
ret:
12.53
